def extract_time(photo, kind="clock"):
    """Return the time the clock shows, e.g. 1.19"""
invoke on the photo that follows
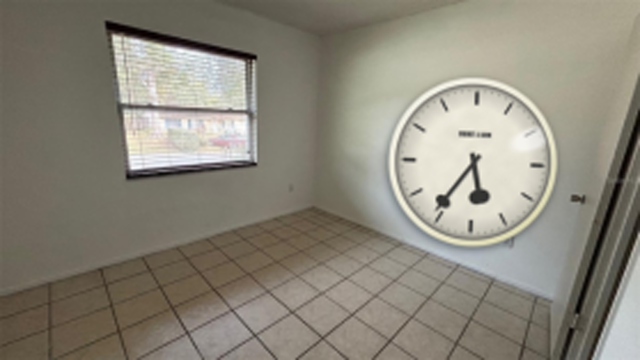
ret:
5.36
